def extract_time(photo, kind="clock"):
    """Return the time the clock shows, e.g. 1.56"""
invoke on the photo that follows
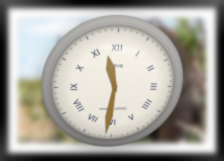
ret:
11.31
